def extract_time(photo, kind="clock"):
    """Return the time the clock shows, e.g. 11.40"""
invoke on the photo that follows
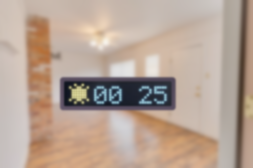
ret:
0.25
